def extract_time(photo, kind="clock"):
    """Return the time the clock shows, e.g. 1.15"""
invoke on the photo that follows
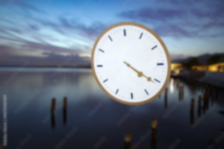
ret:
4.21
